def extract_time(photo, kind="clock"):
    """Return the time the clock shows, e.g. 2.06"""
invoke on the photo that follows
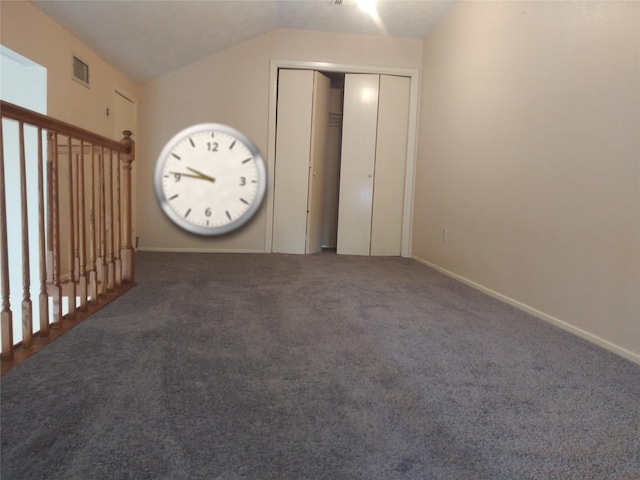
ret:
9.46
